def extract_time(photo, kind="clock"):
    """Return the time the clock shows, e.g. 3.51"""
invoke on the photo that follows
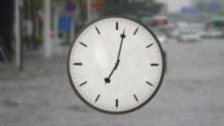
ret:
7.02
